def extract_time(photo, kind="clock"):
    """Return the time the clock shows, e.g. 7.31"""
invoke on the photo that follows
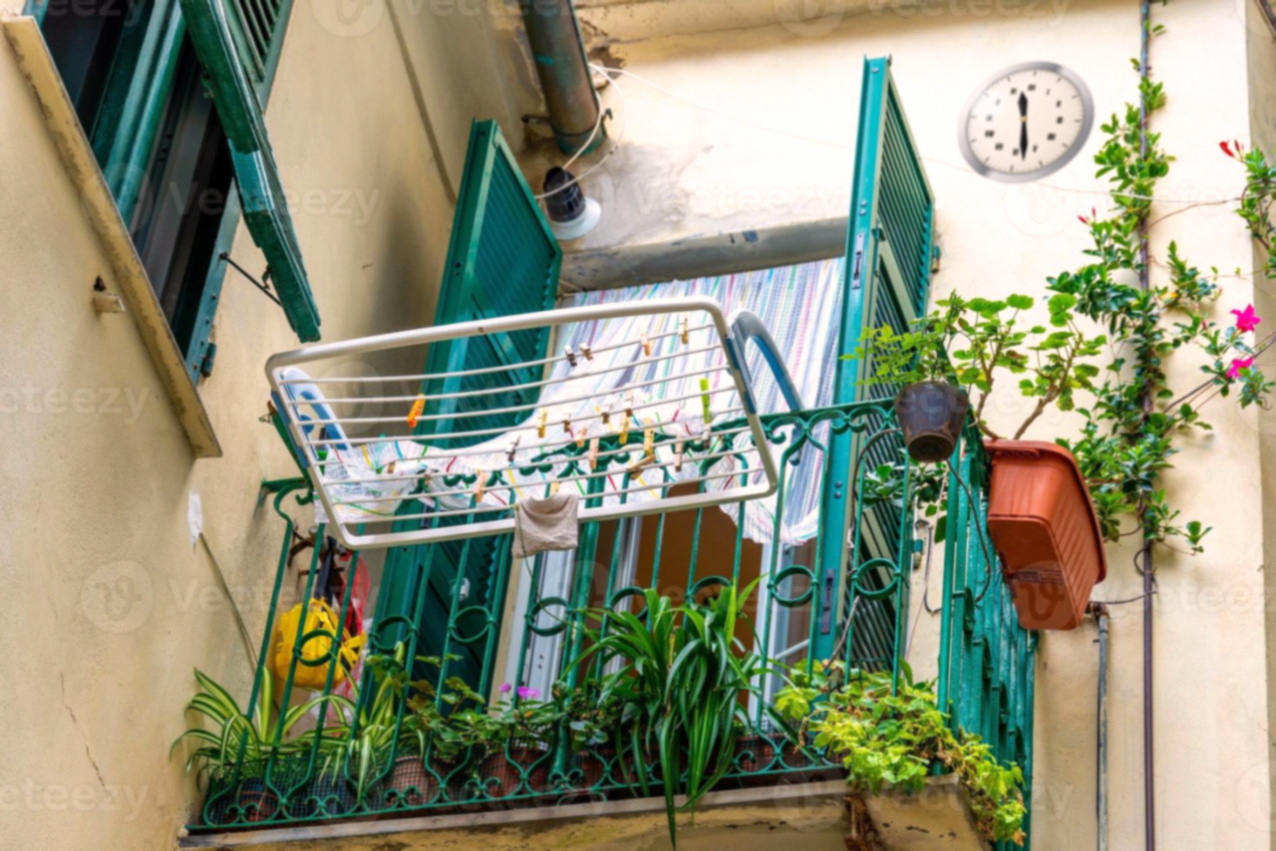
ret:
11.28
